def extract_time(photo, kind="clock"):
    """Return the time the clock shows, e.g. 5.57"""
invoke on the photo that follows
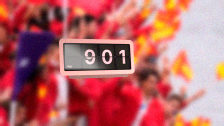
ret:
9.01
